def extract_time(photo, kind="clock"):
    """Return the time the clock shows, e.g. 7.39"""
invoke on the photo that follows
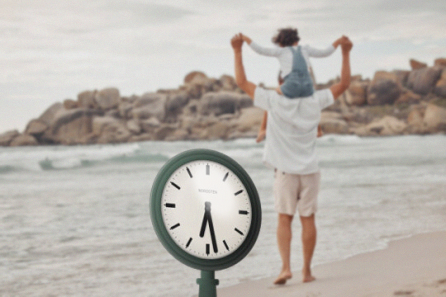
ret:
6.28
